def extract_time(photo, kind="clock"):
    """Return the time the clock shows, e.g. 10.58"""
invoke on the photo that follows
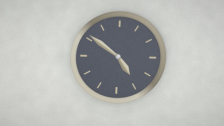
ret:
4.51
